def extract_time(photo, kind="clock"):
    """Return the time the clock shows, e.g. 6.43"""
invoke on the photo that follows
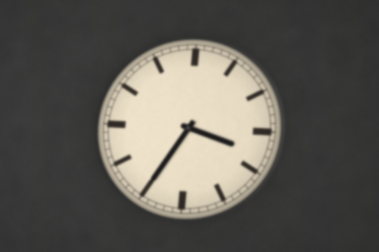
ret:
3.35
